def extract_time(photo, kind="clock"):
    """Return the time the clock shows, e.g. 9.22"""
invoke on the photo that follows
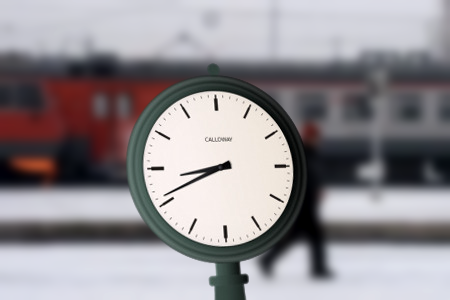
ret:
8.41
